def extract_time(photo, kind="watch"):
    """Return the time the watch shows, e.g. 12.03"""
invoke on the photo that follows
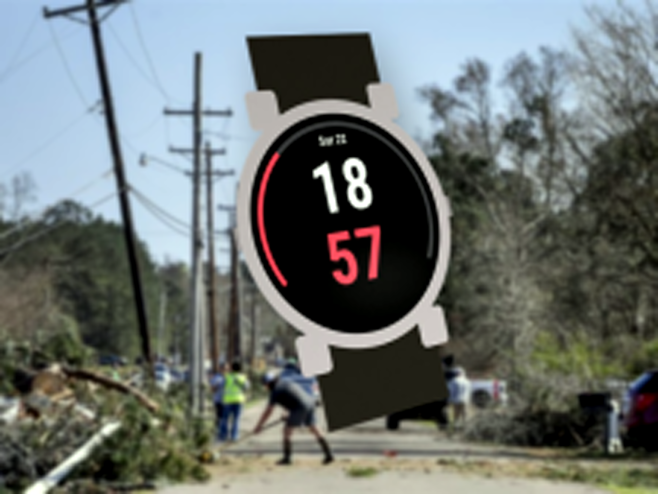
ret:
18.57
